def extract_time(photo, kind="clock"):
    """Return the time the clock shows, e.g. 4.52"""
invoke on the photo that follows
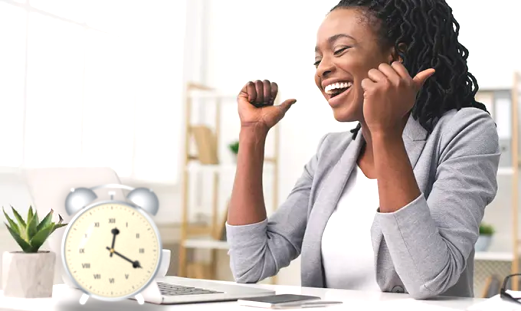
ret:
12.20
